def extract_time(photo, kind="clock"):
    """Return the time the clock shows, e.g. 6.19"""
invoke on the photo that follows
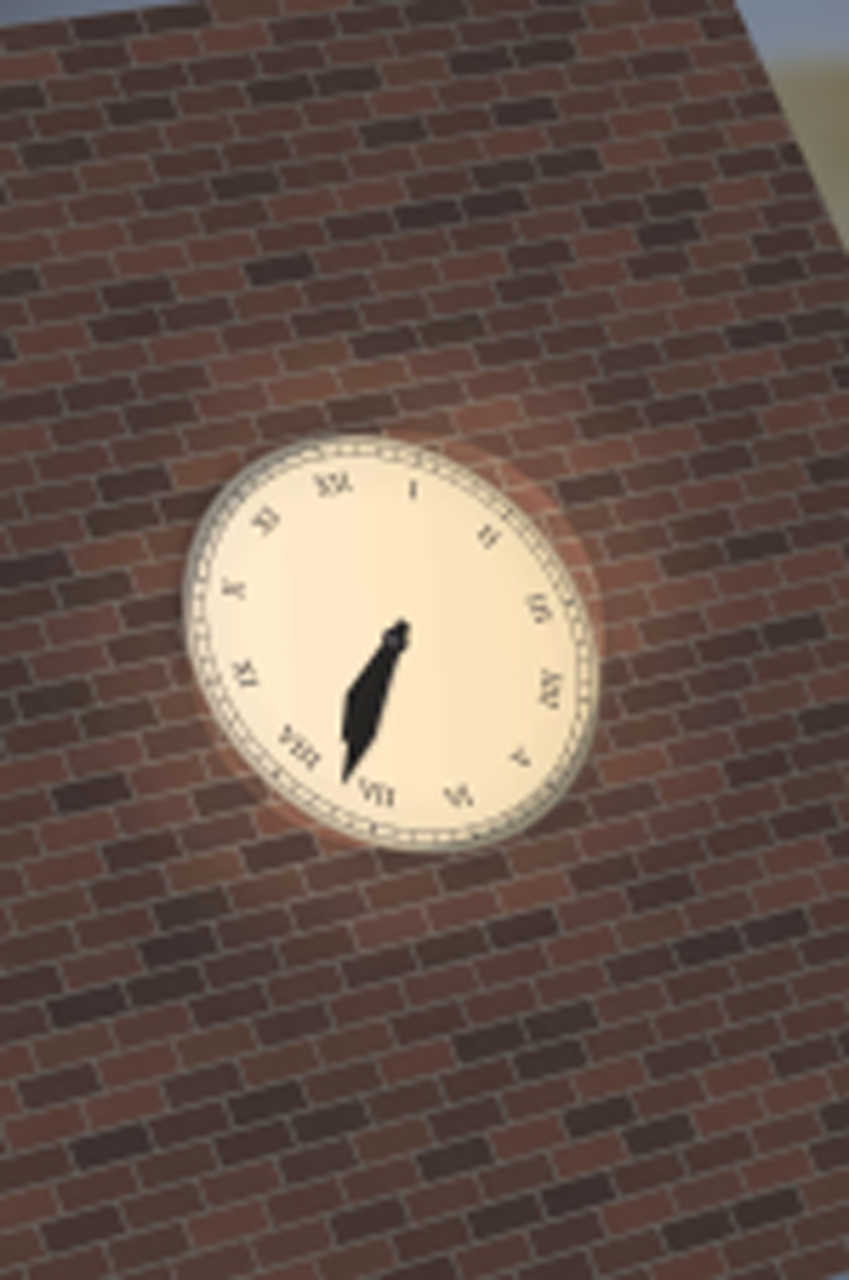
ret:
7.37
